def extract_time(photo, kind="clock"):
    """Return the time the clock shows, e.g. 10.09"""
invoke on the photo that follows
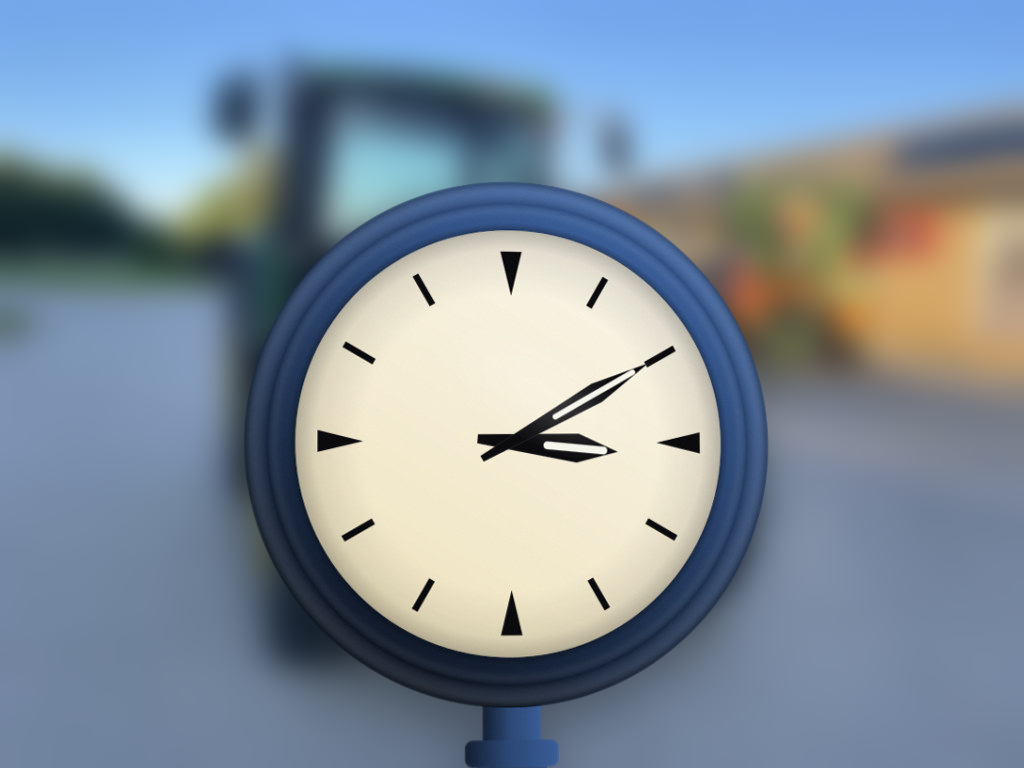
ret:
3.10
